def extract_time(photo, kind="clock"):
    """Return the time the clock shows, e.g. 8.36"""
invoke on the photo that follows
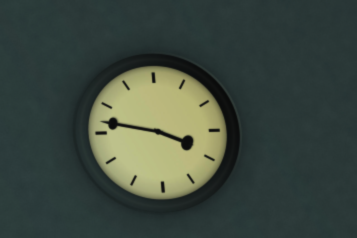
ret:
3.47
